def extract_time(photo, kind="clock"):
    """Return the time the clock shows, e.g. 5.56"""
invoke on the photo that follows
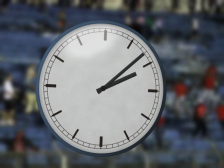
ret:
2.08
